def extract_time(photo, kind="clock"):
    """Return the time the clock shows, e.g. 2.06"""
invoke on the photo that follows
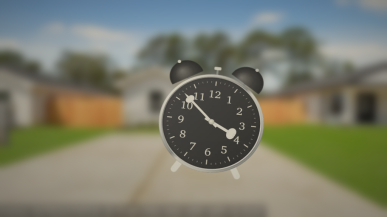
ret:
3.52
